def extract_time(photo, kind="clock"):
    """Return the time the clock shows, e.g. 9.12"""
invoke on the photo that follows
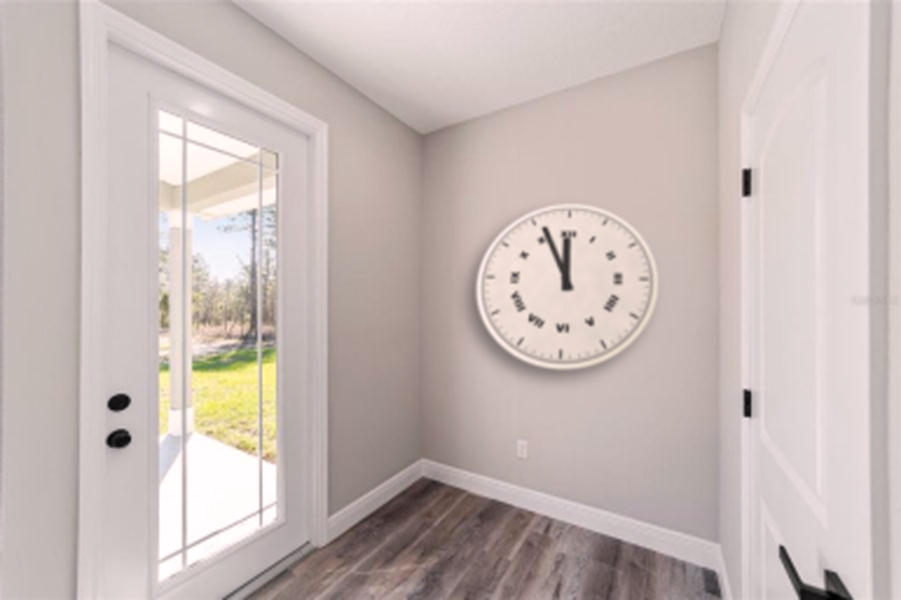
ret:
11.56
